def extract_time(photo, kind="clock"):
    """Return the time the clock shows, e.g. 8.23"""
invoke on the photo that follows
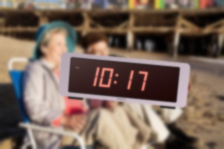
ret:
10.17
